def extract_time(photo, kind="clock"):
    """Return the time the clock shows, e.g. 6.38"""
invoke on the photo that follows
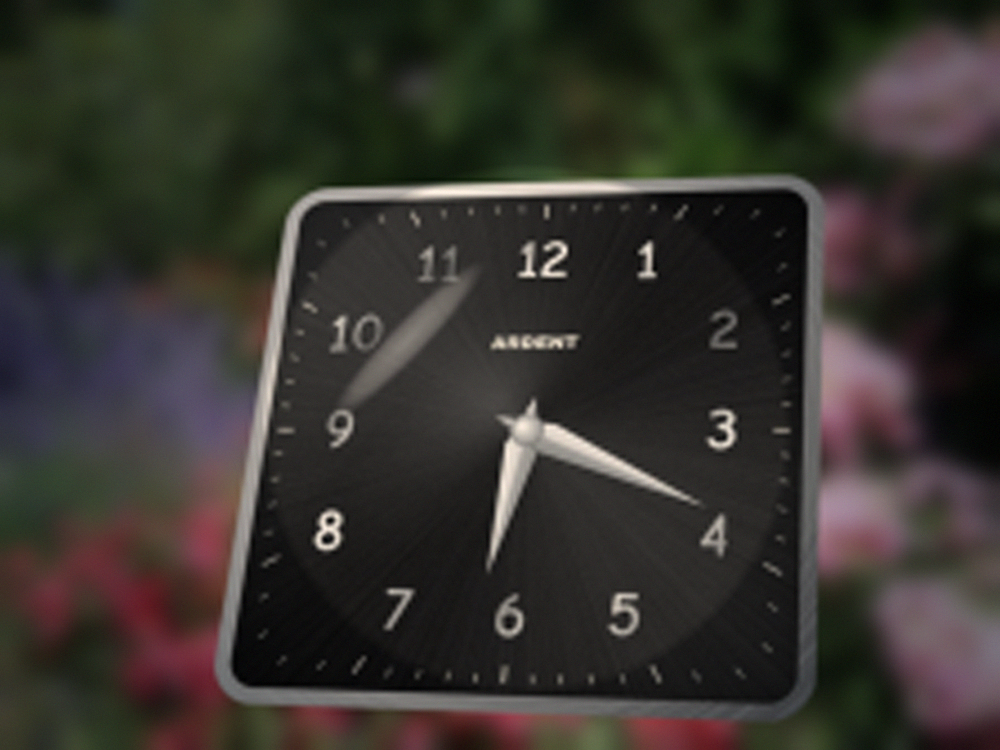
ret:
6.19
